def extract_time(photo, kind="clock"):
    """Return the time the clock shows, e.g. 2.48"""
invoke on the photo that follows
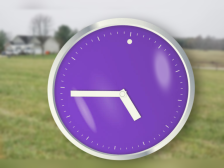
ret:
4.44
